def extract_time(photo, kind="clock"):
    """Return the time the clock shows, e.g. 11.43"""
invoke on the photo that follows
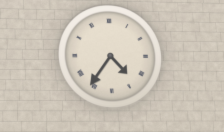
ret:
4.36
